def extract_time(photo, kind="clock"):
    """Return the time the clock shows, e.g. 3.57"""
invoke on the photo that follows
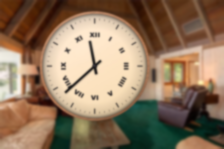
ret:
11.38
